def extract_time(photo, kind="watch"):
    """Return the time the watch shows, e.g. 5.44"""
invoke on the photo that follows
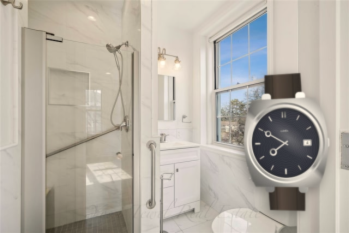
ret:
7.50
